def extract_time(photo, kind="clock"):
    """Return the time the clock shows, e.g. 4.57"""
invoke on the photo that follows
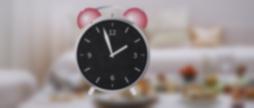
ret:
1.57
